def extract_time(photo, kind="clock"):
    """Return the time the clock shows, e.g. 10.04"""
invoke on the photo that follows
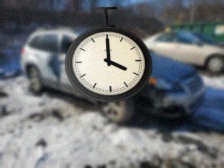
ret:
4.00
